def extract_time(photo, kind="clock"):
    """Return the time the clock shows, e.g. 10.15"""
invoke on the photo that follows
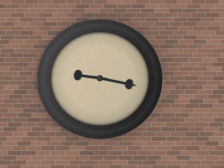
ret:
9.17
